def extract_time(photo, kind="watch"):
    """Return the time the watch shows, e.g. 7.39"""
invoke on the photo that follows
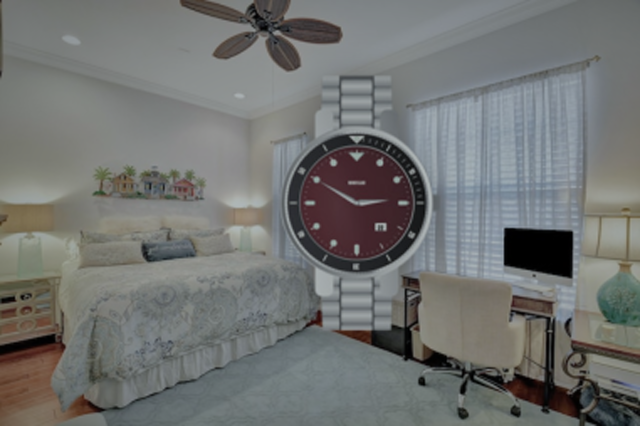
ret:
2.50
